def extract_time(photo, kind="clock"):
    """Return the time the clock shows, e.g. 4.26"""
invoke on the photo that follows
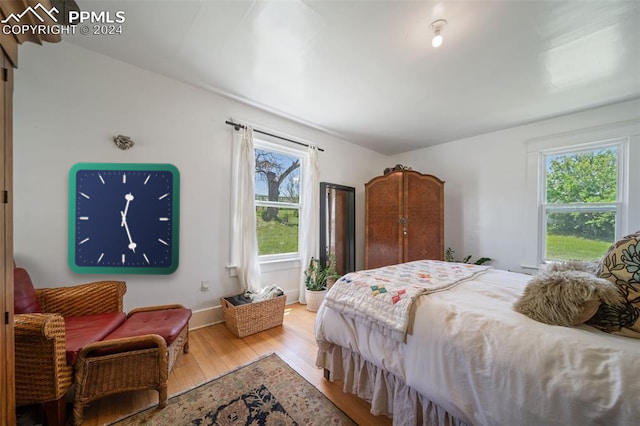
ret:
12.27
